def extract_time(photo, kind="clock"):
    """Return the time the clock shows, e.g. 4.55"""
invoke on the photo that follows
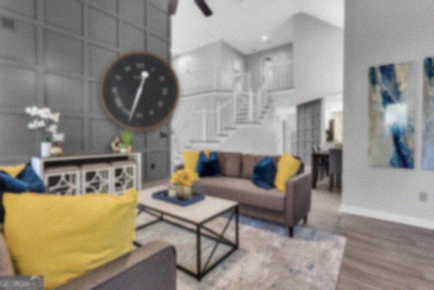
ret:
12.33
